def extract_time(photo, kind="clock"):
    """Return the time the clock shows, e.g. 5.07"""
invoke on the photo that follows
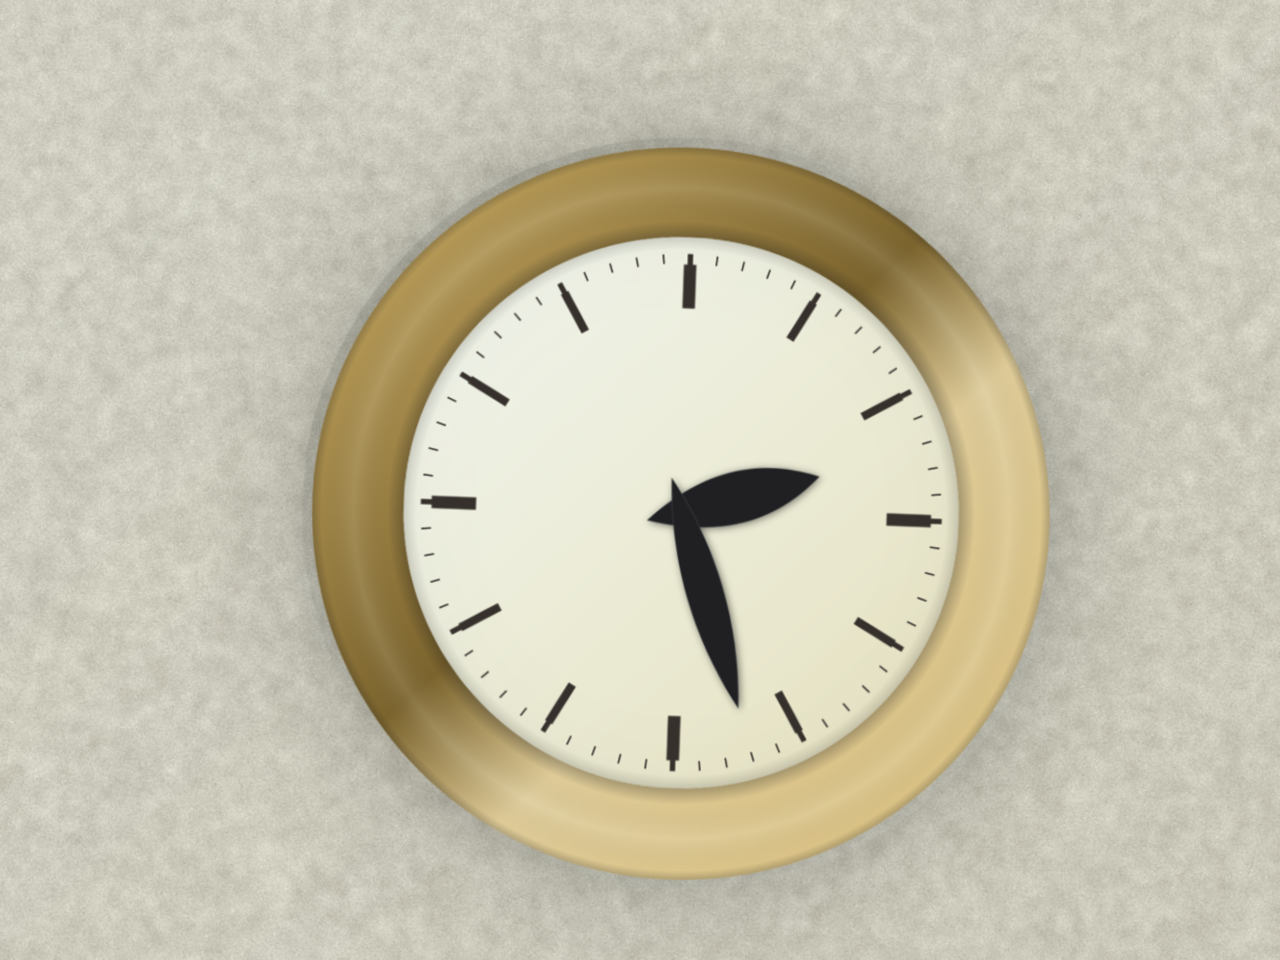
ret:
2.27
